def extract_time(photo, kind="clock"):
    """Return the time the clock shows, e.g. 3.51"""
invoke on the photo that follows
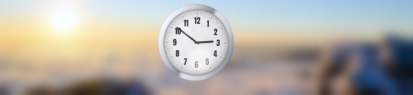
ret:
2.51
